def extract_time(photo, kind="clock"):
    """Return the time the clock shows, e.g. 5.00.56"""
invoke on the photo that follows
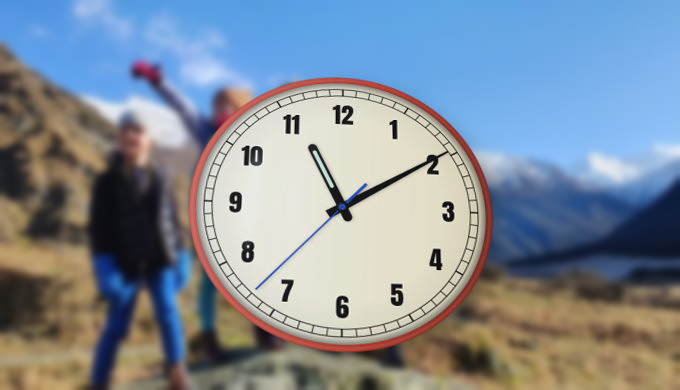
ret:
11.09.37
